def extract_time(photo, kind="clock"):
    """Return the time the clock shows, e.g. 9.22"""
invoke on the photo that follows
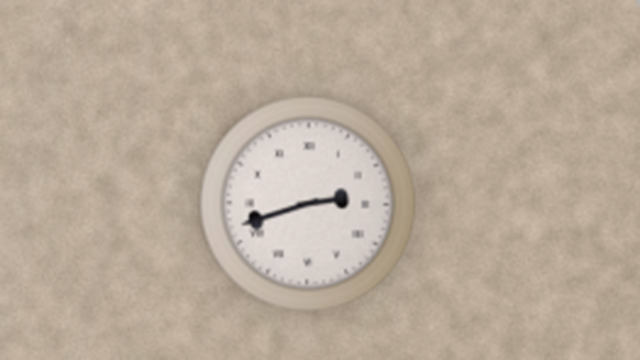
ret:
2.42
